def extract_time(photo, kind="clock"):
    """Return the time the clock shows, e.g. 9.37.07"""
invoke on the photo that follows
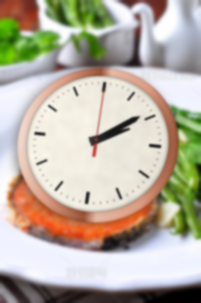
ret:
2.09.00
